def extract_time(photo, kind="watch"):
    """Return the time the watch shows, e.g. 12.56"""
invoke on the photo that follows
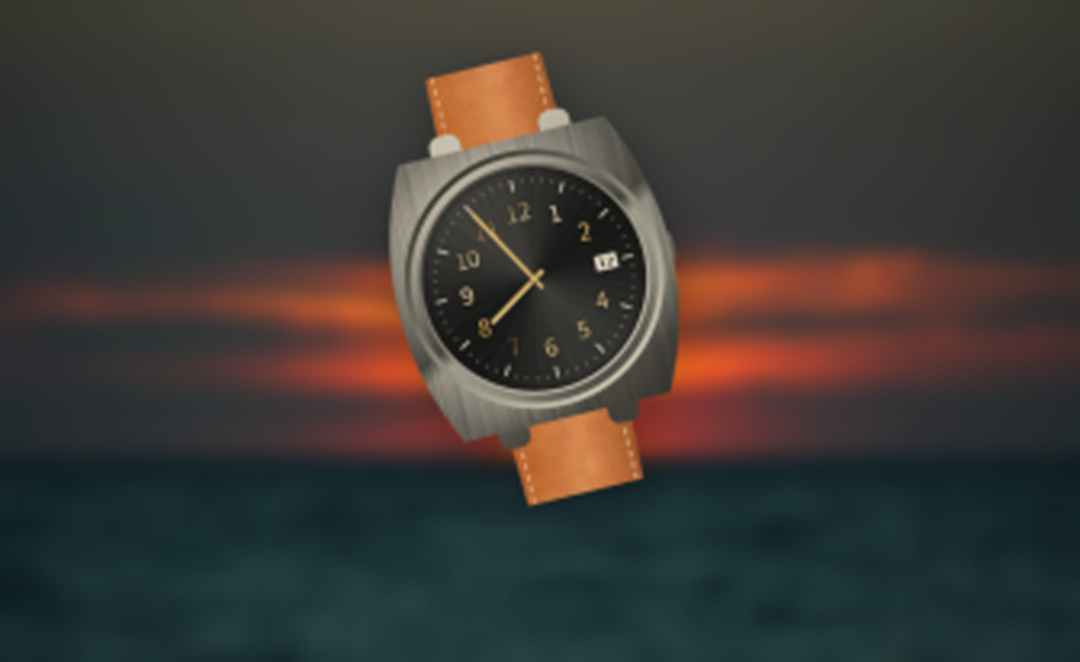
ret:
7.55
